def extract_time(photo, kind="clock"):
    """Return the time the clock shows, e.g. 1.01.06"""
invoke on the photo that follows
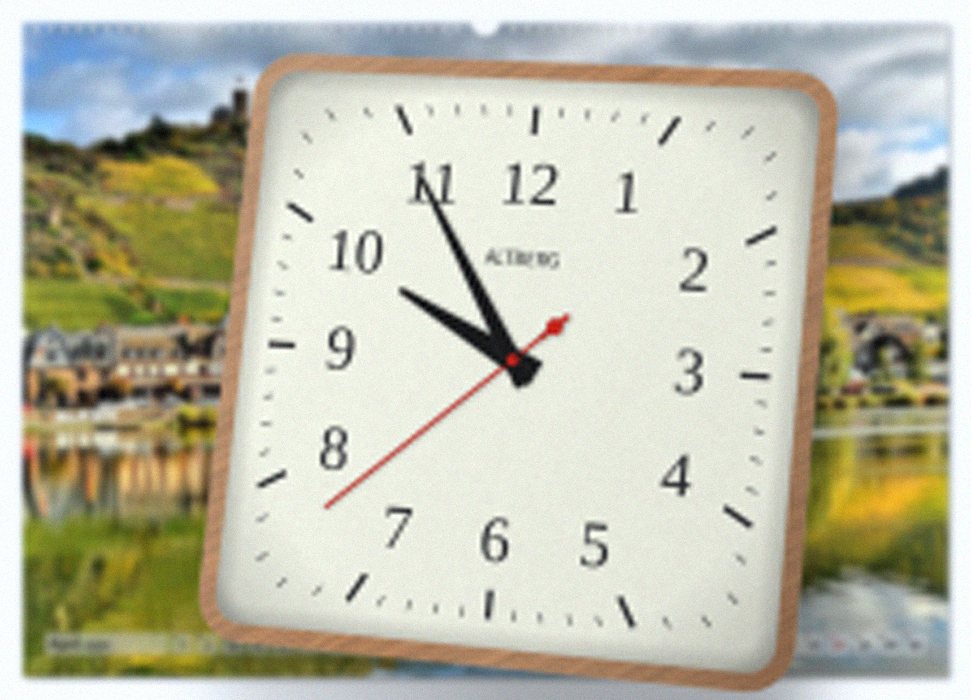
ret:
9.54.38
